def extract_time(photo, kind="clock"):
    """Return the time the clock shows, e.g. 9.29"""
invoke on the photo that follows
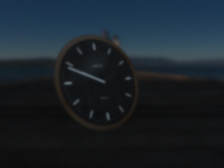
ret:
9.49
